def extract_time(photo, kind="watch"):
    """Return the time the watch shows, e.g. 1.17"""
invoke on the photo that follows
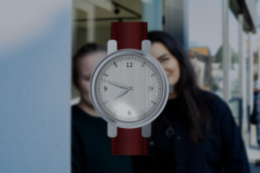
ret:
7.48
